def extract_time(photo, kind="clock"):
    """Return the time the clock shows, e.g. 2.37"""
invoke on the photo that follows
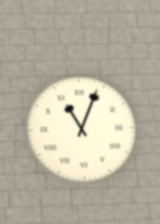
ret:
11.04
